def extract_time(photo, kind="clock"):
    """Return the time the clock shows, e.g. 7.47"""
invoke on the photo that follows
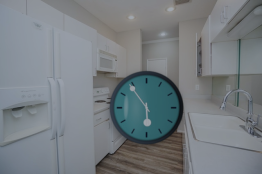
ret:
5.54
